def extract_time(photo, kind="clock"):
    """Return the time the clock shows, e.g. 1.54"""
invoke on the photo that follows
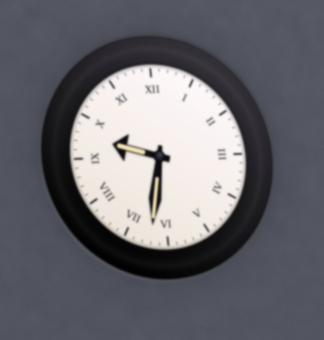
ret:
9.32
